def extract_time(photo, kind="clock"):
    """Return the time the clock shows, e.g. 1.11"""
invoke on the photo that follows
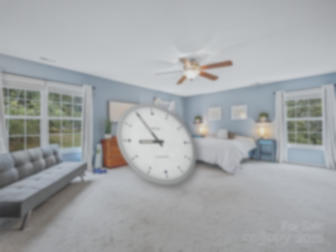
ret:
8.55
